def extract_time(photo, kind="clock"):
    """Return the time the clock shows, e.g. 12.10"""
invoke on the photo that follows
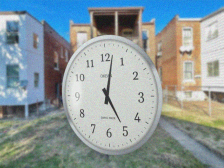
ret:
5.02
